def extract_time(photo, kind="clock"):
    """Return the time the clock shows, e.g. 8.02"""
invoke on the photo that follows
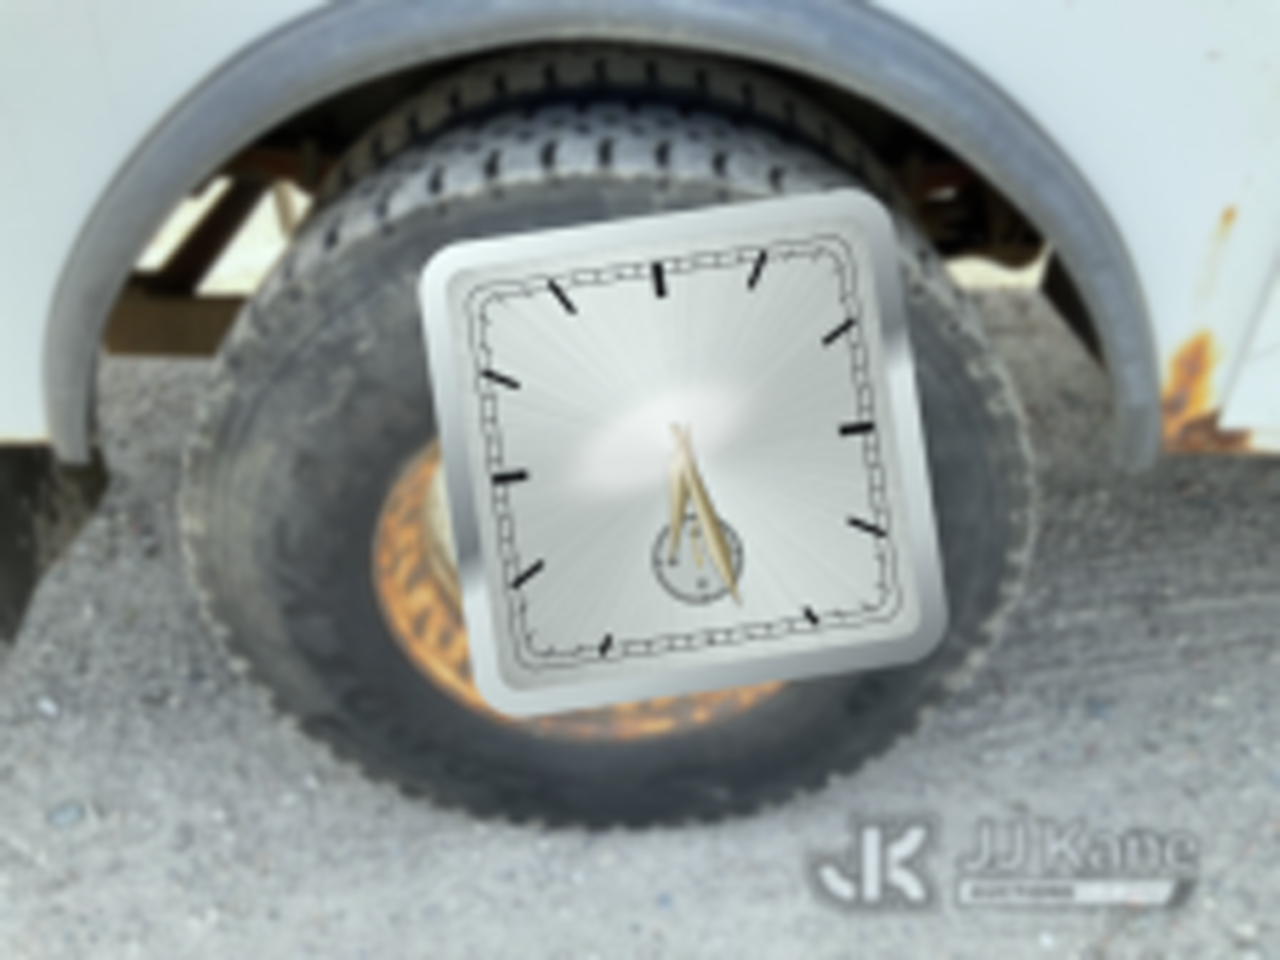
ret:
6.28
